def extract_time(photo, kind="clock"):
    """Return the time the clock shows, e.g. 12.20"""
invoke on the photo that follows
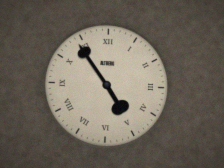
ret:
4.54
